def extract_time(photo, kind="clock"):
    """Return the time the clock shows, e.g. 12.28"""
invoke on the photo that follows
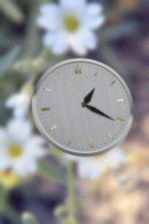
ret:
1.21
